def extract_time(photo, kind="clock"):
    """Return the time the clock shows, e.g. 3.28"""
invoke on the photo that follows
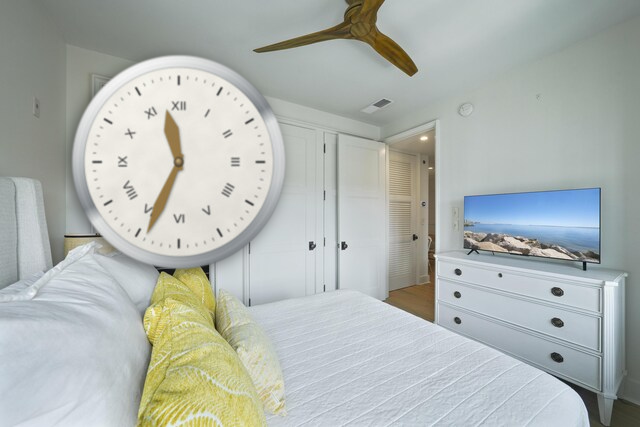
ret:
11.34
